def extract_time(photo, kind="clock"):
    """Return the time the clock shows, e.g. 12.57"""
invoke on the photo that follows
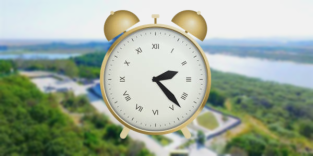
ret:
2.23
